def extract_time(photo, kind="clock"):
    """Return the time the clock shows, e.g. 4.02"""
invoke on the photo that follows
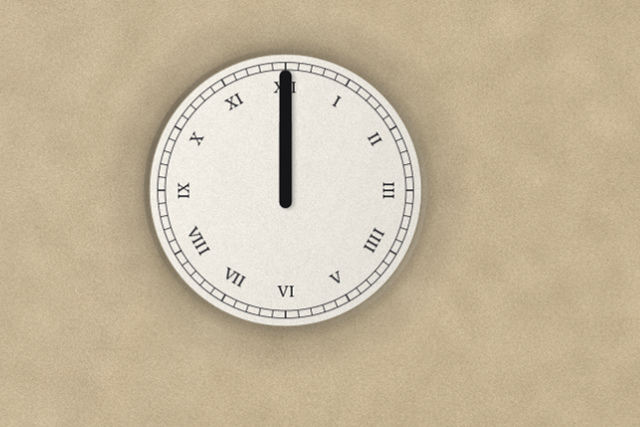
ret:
12.00
